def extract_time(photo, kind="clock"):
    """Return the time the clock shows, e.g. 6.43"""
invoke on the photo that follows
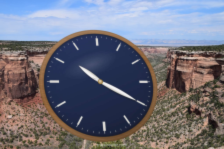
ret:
10.20
